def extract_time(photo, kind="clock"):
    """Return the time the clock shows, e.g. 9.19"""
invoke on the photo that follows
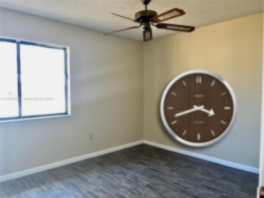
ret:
3.42
